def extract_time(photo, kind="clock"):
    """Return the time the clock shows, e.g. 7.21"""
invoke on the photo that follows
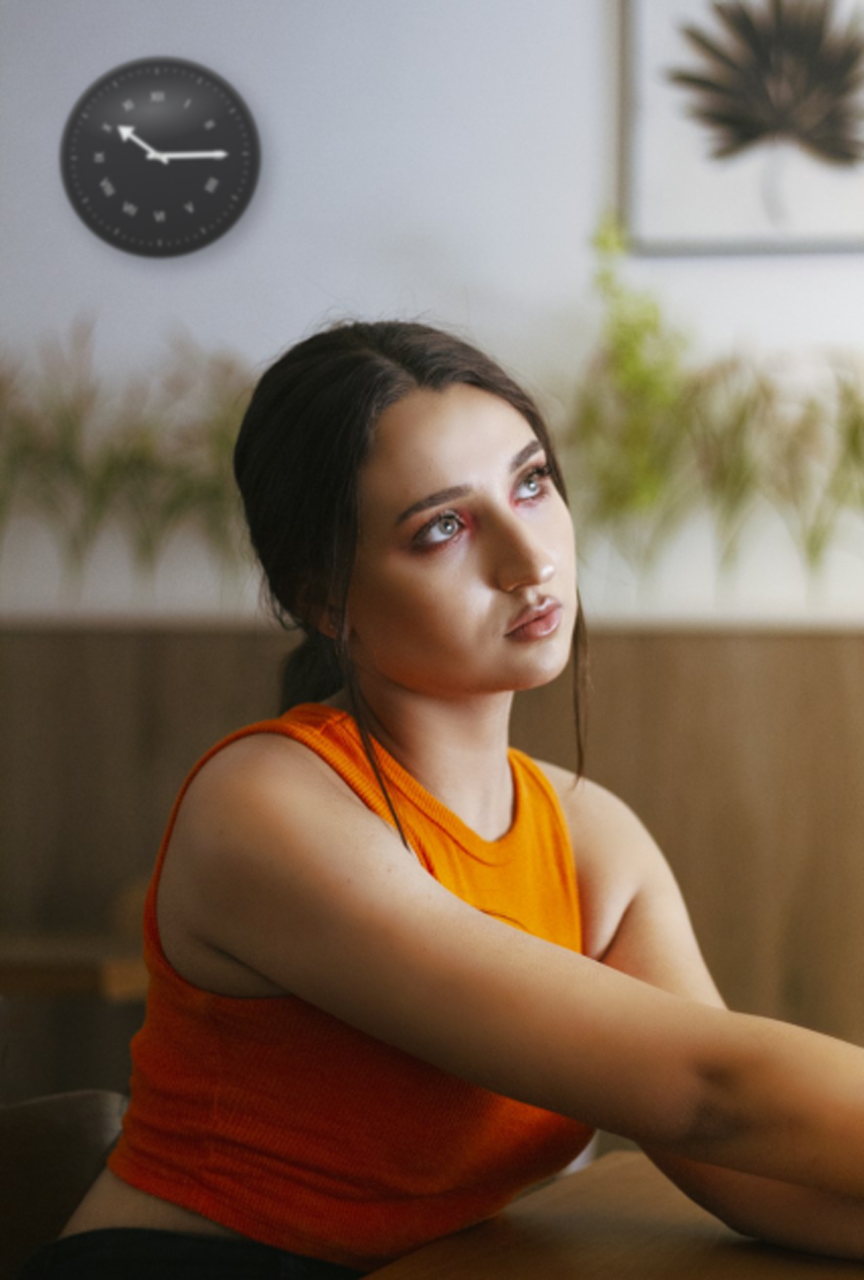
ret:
10.15
